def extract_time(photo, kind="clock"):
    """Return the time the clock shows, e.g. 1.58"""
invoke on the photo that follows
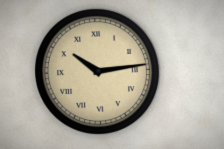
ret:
10.14
